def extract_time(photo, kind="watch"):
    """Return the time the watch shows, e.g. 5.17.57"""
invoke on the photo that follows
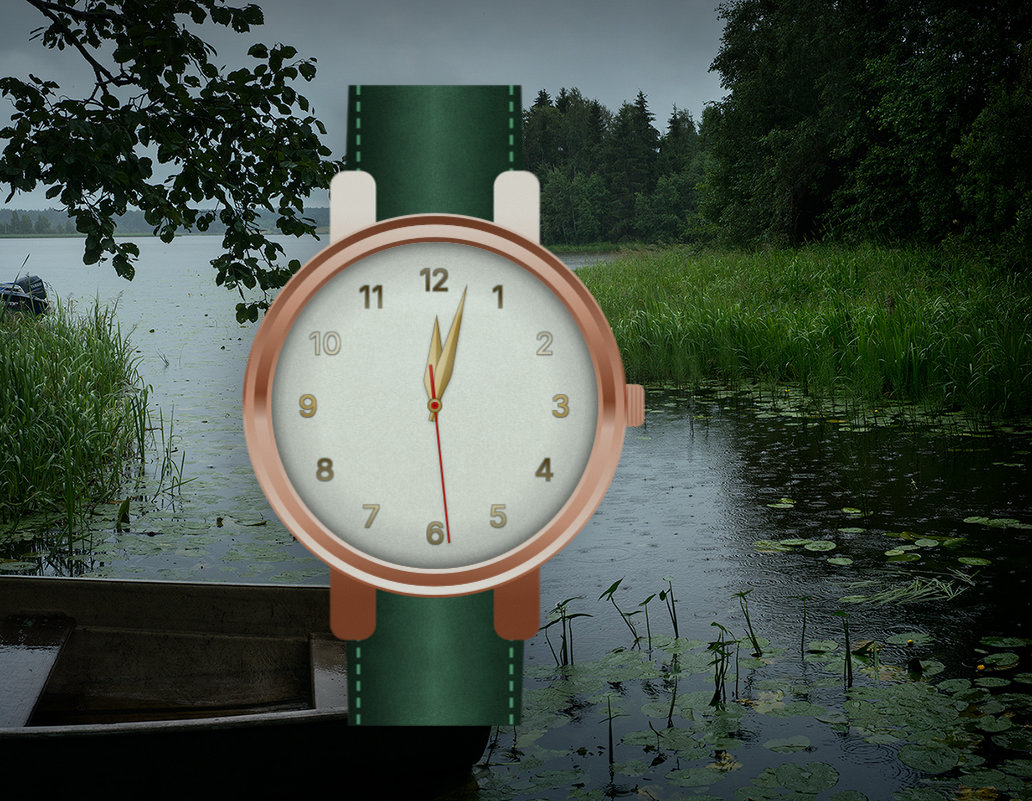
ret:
12.02.29
